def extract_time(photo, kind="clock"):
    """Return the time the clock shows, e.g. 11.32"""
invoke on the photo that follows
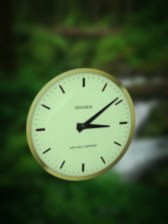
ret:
3.09
